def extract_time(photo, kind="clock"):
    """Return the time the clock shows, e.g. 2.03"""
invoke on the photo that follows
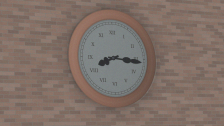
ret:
8.16
